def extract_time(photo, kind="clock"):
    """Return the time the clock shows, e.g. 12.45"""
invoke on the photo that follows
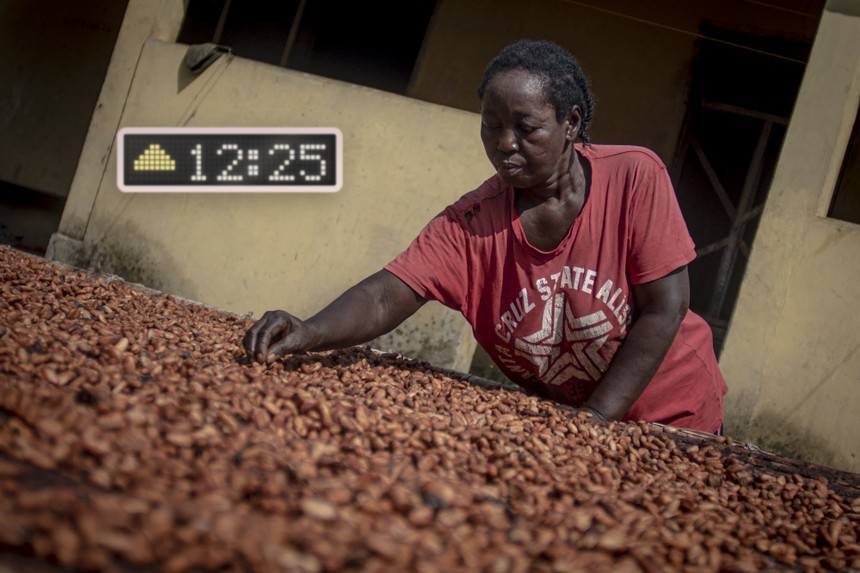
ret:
12.25
